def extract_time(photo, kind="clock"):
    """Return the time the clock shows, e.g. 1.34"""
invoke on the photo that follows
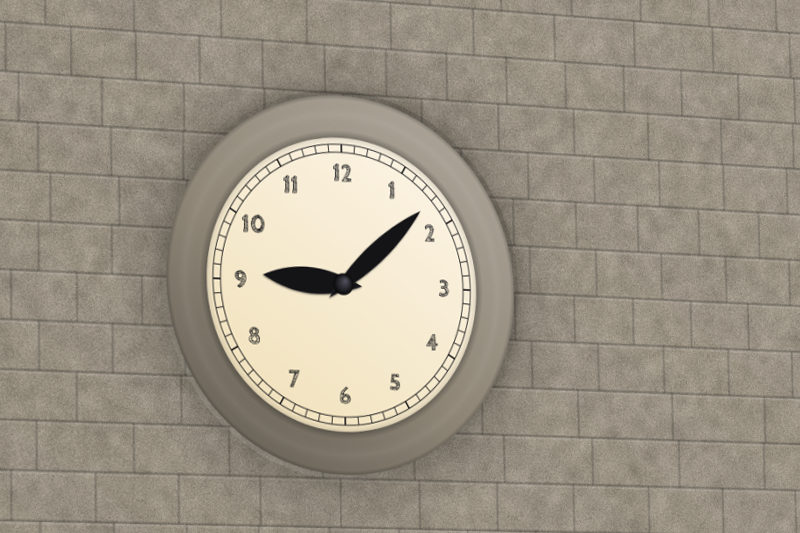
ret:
9.08
